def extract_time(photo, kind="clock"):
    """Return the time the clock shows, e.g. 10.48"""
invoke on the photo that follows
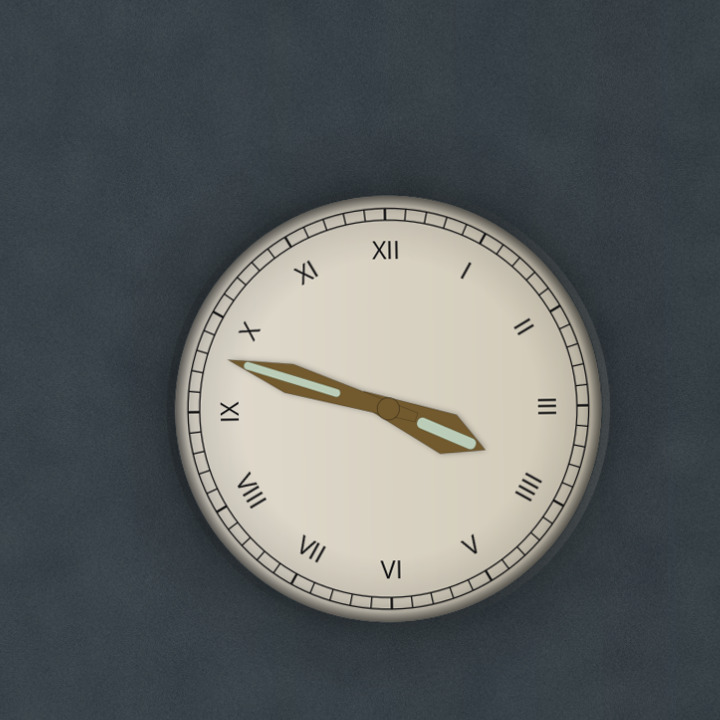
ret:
3.48
